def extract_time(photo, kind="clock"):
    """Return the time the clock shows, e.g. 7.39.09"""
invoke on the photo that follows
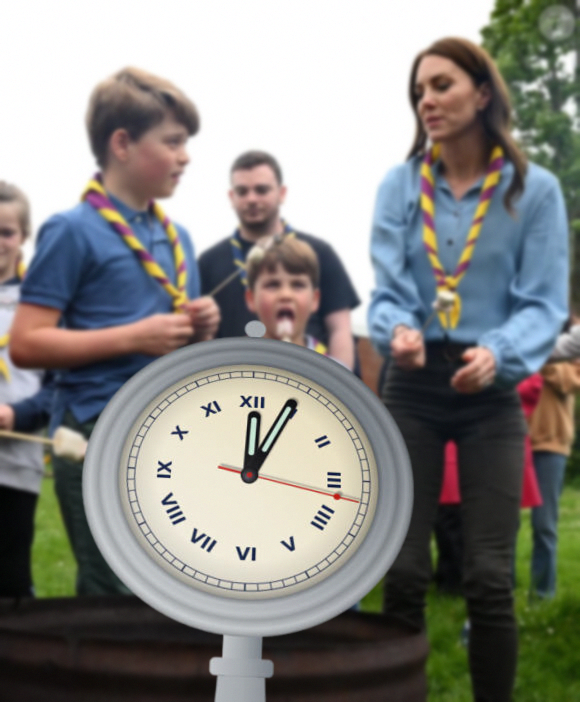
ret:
12.04.17
